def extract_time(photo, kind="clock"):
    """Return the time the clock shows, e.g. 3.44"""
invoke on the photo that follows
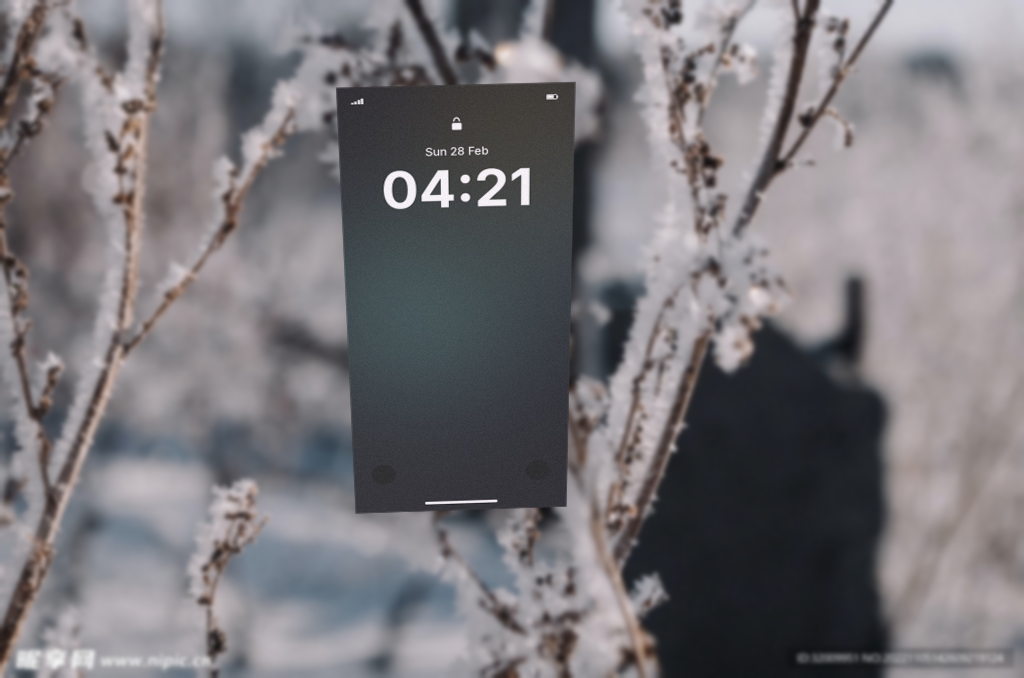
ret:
4.21
